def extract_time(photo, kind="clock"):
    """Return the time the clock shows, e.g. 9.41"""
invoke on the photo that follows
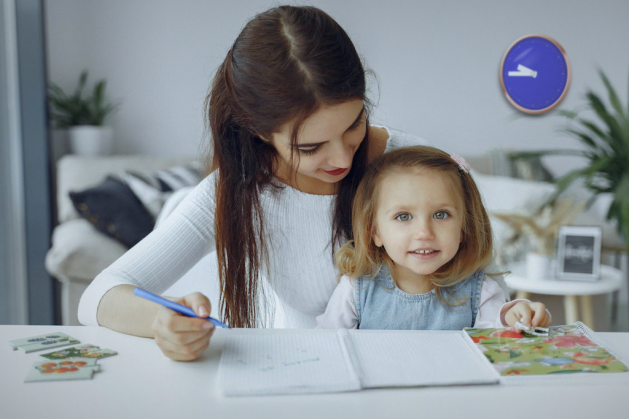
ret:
9.45
